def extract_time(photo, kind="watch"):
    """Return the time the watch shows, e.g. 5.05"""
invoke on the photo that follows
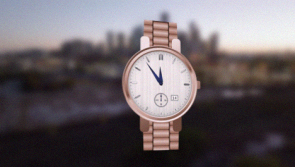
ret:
11.54
